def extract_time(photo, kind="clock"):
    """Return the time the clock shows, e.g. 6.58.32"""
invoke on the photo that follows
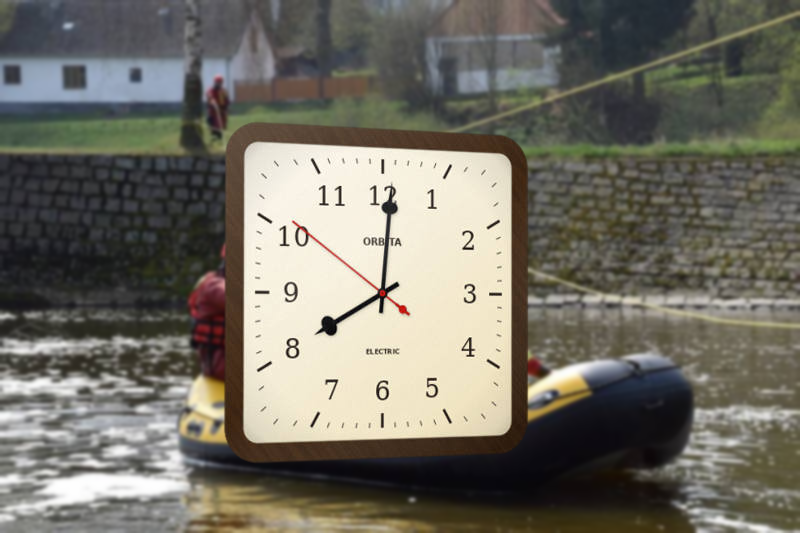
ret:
8.00.51
